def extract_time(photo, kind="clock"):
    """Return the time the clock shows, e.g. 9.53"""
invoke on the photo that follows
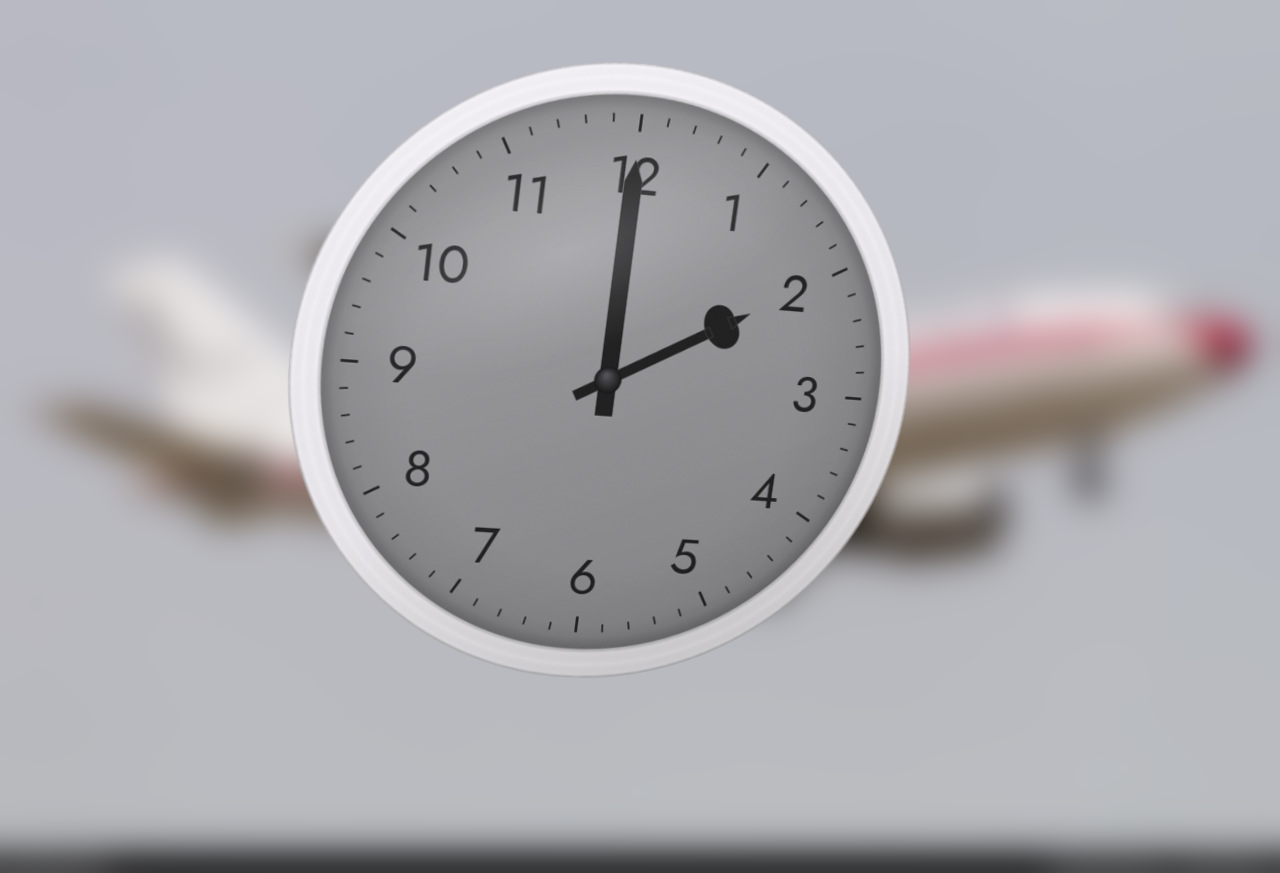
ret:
2.00
